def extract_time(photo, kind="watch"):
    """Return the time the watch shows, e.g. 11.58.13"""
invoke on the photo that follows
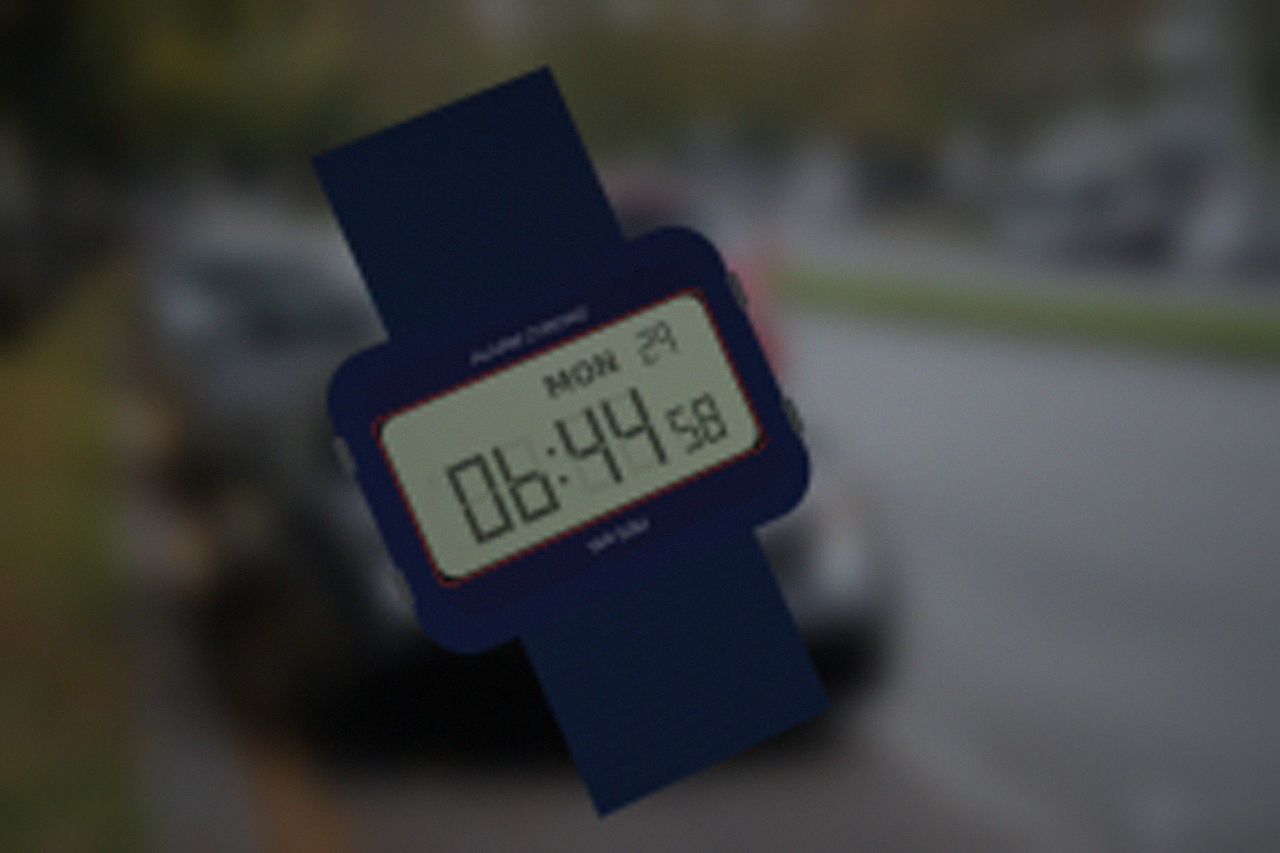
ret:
6.44.58
